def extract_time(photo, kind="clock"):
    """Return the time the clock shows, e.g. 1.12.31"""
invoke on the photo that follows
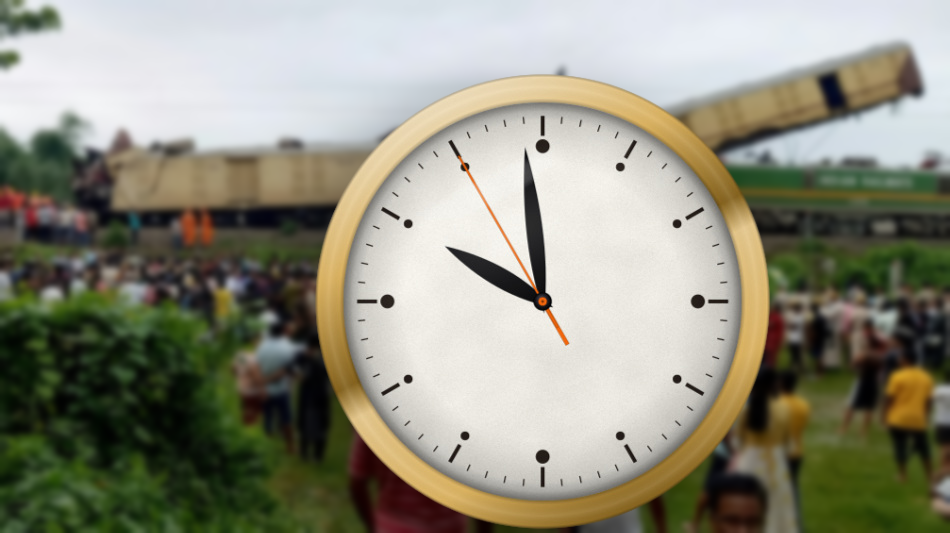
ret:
9.58.55
